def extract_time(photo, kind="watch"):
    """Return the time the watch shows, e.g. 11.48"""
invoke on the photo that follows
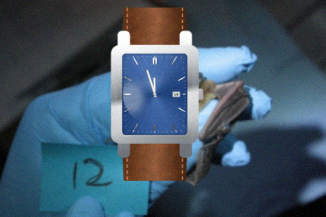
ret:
11.57
